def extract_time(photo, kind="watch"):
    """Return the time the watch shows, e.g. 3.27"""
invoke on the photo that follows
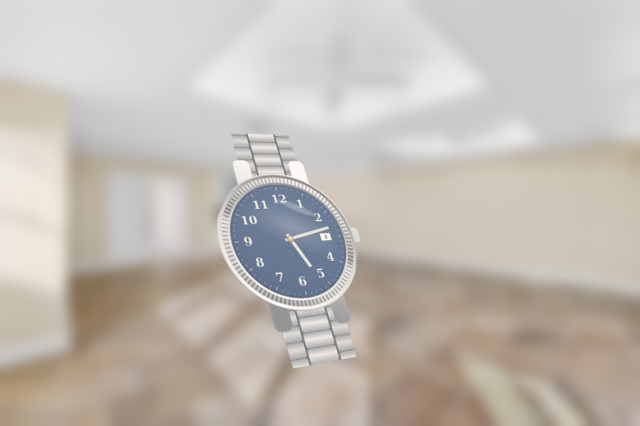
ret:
5.13
